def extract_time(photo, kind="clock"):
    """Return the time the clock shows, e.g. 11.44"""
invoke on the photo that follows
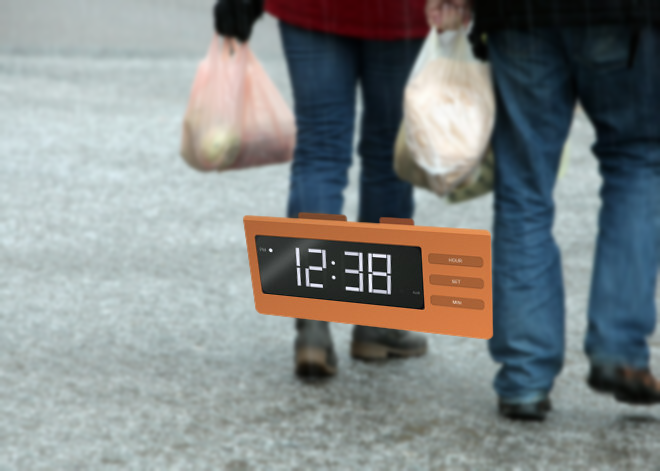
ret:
12.38
